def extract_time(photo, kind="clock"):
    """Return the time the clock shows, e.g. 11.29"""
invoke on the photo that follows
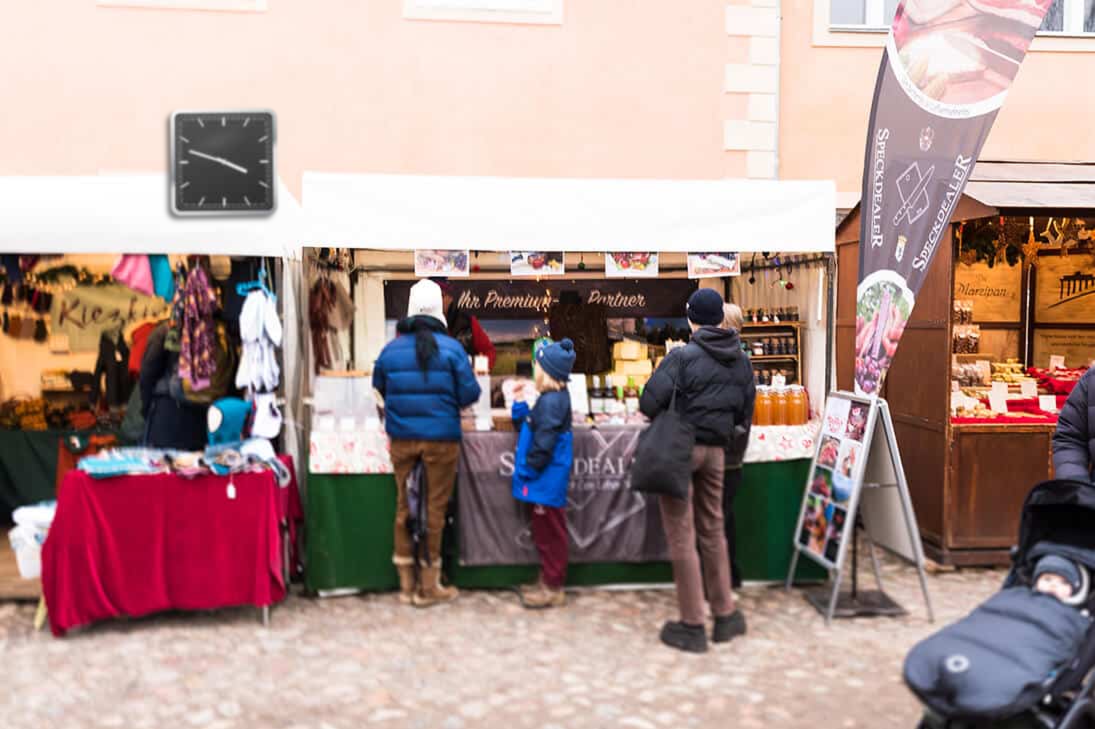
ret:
3.48
